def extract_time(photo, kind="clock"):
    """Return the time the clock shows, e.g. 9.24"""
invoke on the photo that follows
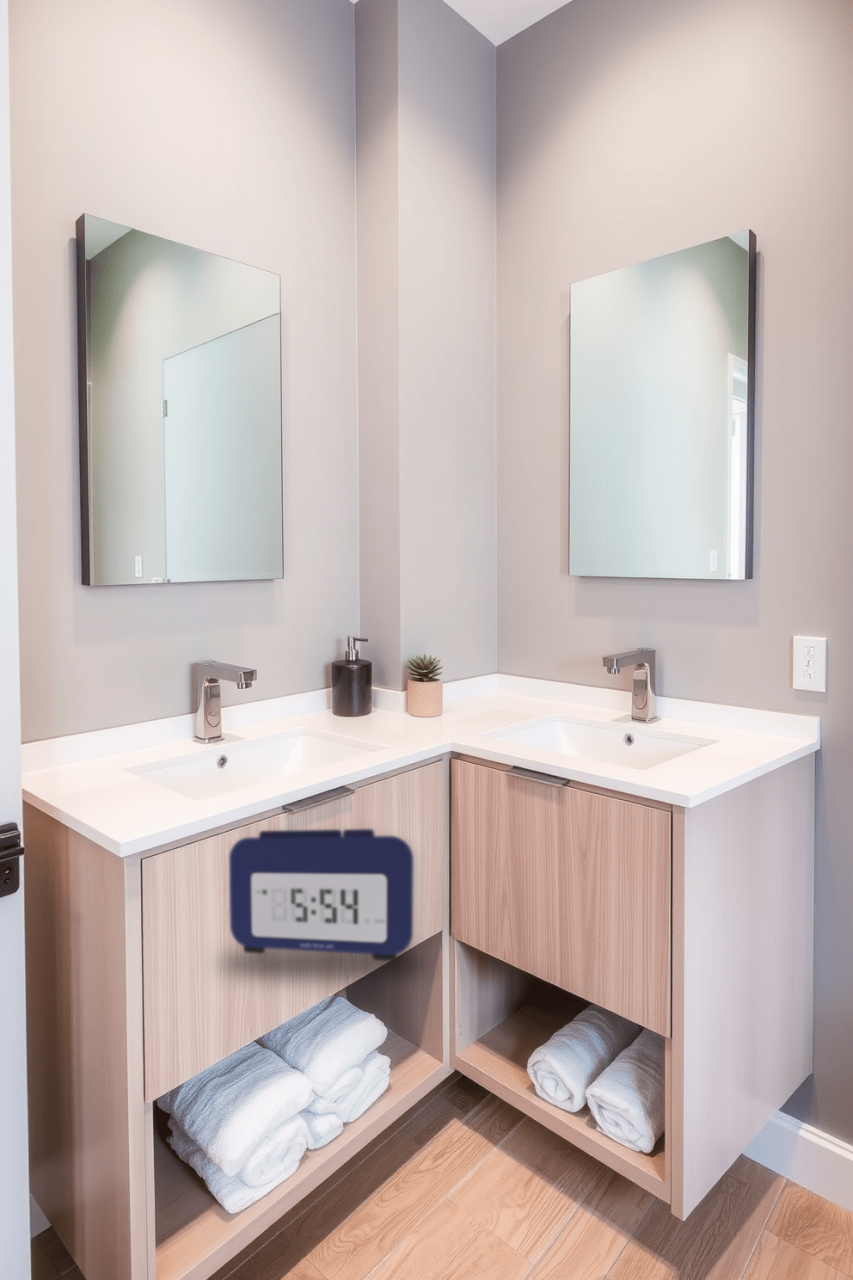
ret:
5.54
